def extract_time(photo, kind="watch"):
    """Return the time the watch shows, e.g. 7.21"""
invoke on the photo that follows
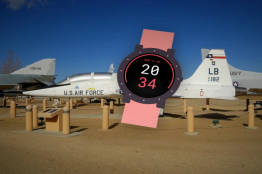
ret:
20.34
